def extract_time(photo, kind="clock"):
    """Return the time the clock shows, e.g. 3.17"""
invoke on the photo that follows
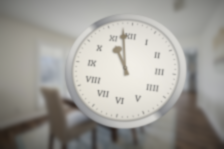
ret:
10.58
